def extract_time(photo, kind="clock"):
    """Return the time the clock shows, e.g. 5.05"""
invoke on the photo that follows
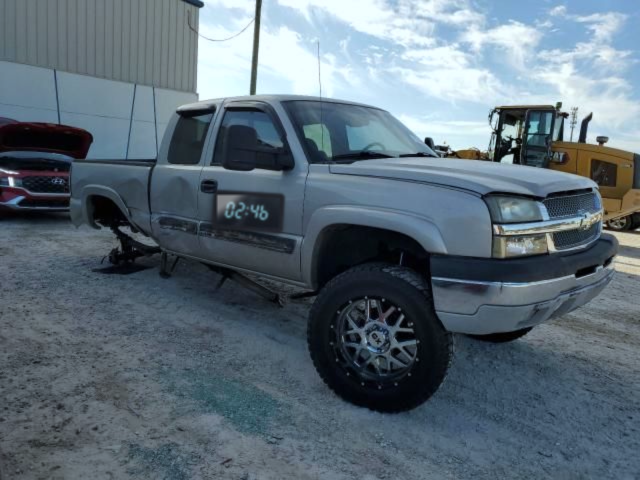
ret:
2.46
